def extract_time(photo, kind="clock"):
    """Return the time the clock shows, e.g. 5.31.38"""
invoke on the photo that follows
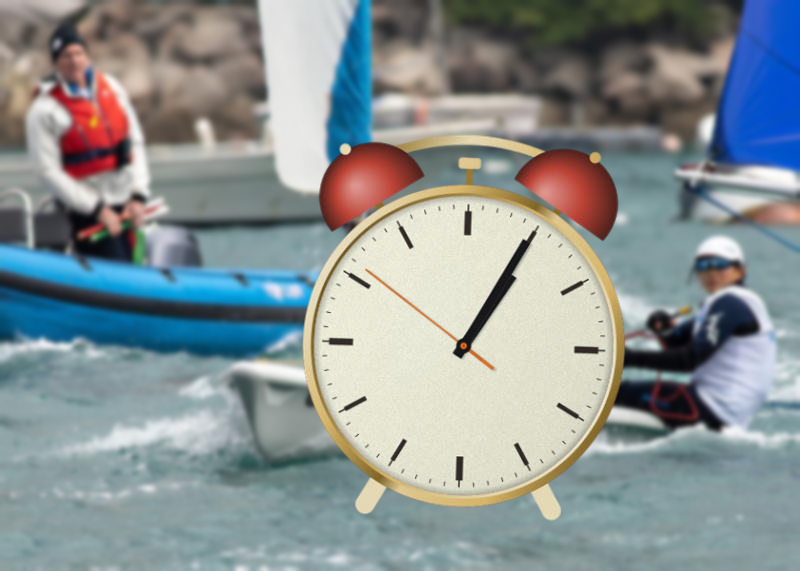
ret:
1.04.51
